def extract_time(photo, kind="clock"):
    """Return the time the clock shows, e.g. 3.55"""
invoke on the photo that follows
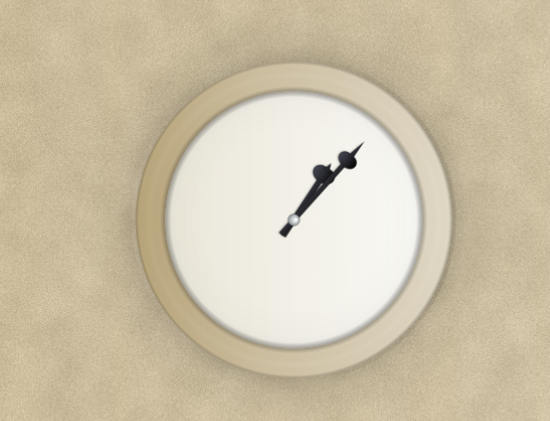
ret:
1.07
